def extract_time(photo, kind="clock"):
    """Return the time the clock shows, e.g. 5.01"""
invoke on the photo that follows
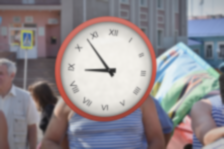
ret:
8.53
